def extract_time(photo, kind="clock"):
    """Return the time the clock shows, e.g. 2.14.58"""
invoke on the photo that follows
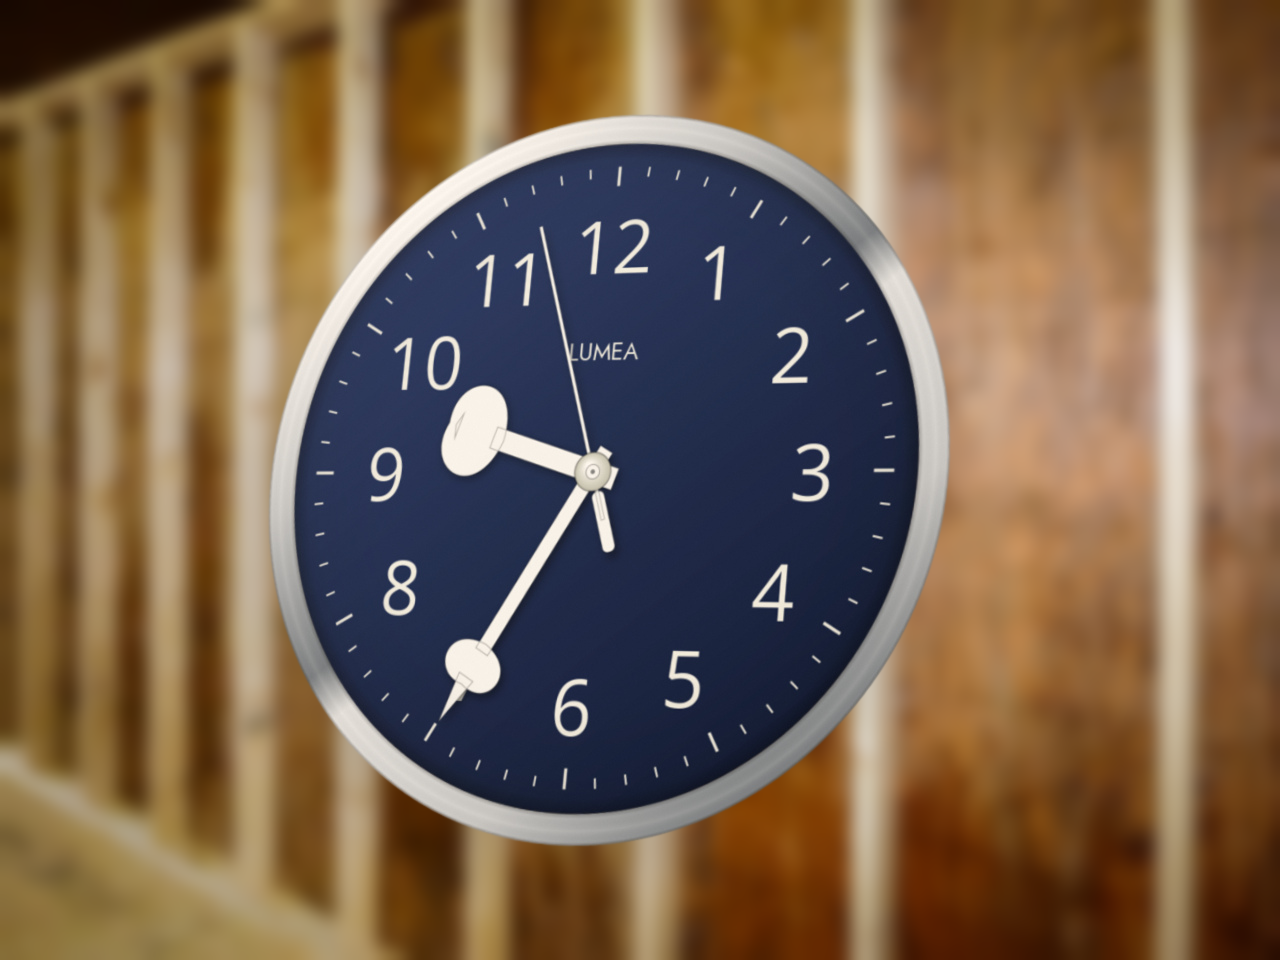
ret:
9.34.57
